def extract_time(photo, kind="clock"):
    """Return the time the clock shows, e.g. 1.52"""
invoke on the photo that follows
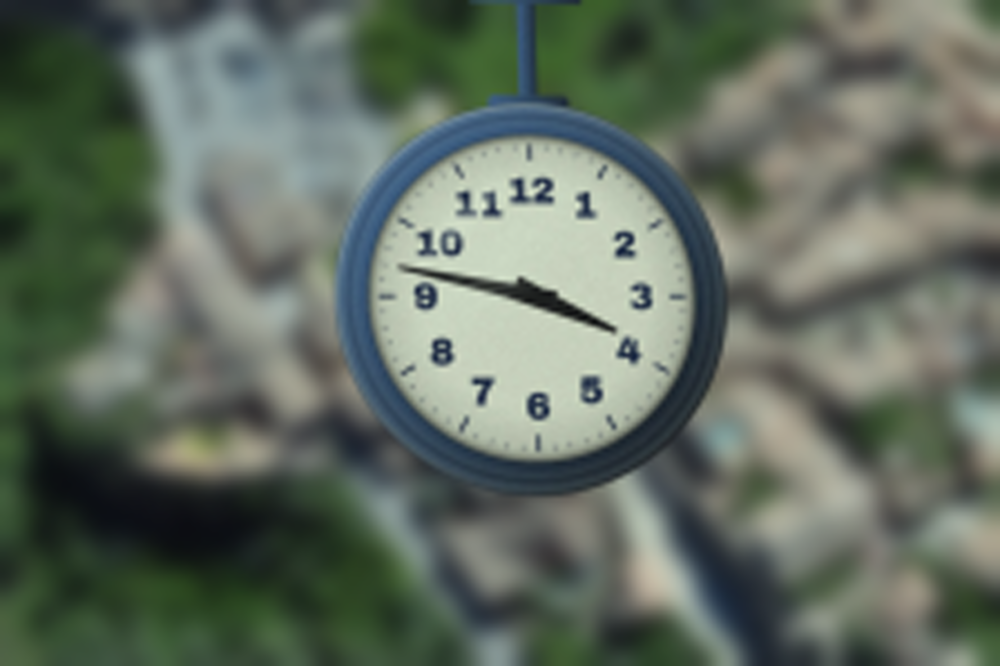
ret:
3.47
